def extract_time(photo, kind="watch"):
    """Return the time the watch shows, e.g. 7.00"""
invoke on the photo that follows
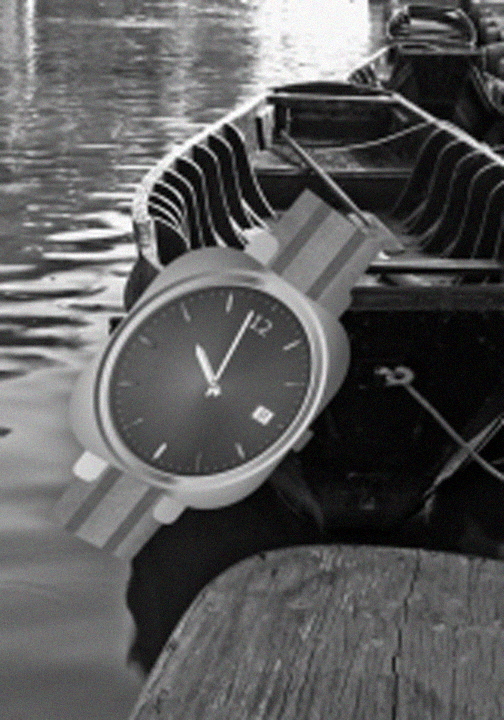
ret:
9.58
